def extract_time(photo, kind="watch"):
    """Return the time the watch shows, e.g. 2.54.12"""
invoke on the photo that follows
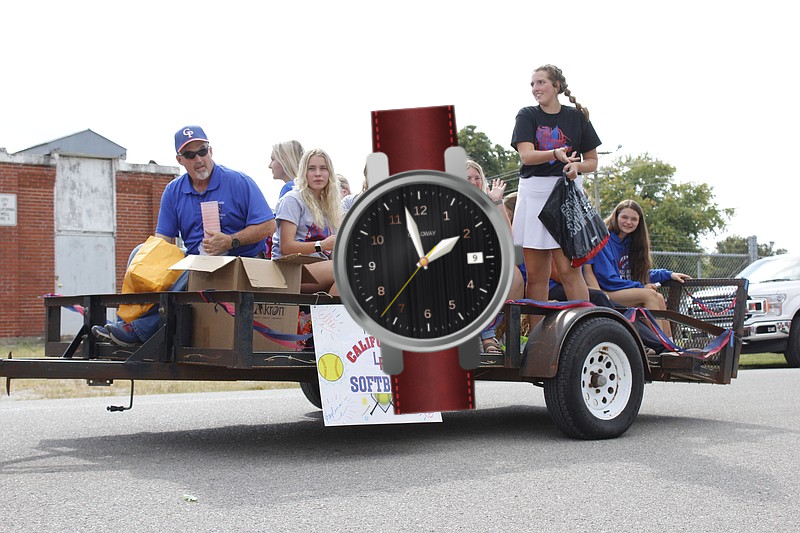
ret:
1.57.37
